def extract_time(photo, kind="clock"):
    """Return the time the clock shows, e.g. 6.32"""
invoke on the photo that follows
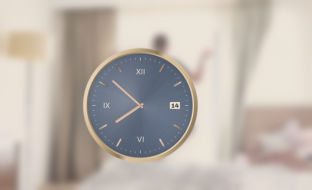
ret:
7.52
